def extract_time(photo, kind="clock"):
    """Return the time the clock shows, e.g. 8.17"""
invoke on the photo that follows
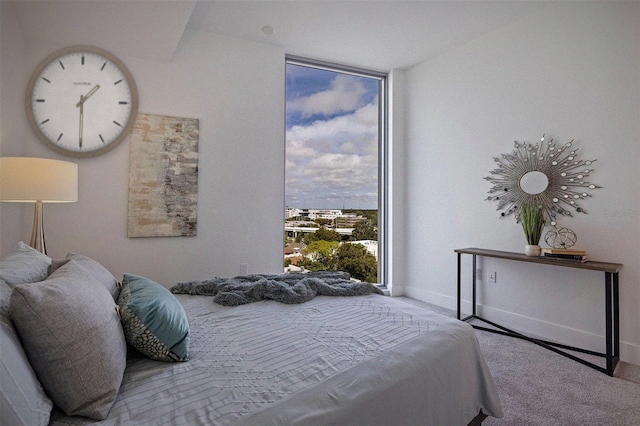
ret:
1.30
